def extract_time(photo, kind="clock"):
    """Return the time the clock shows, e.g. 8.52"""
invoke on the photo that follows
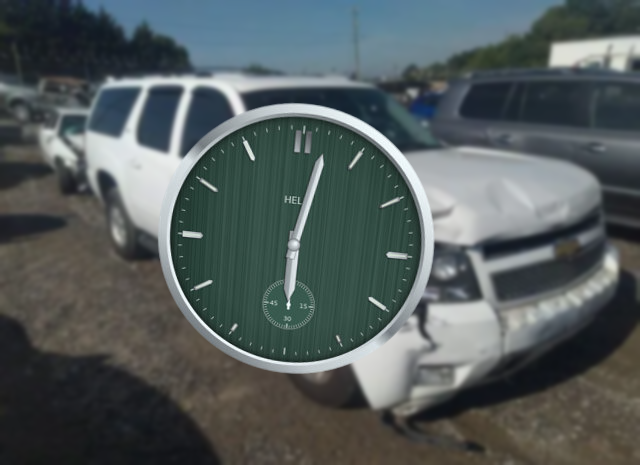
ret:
6.02
